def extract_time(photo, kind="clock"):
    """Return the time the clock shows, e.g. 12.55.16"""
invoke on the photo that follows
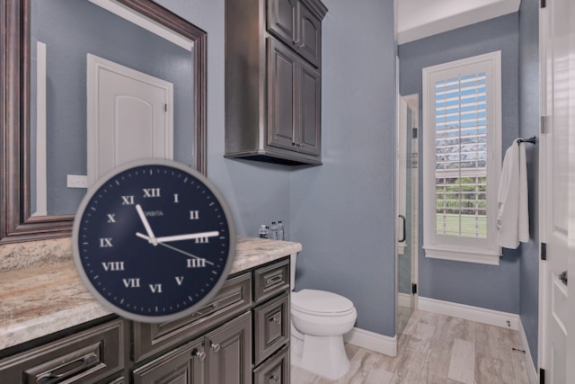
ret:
11.14.19
